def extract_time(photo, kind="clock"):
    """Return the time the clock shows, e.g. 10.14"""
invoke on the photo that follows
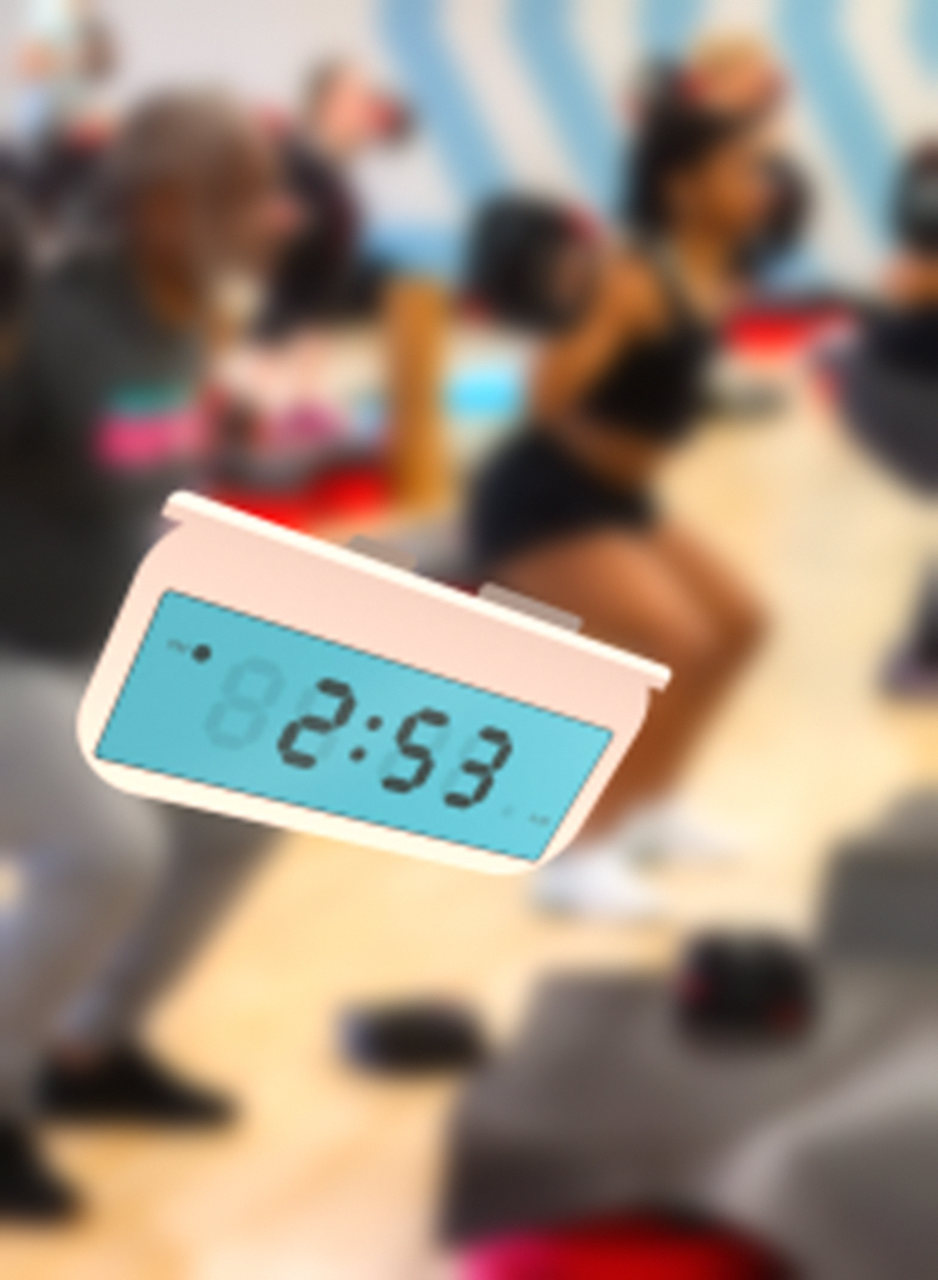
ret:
2.53
